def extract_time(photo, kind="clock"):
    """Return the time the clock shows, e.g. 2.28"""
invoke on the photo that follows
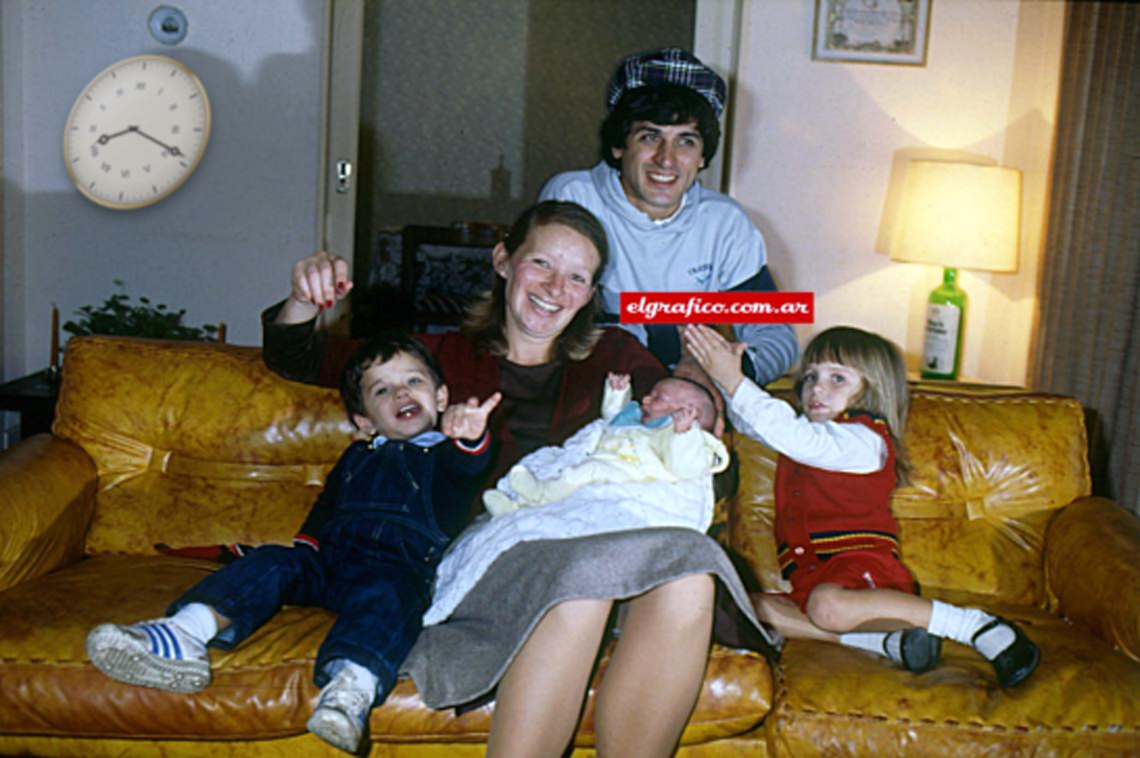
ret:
8.19
